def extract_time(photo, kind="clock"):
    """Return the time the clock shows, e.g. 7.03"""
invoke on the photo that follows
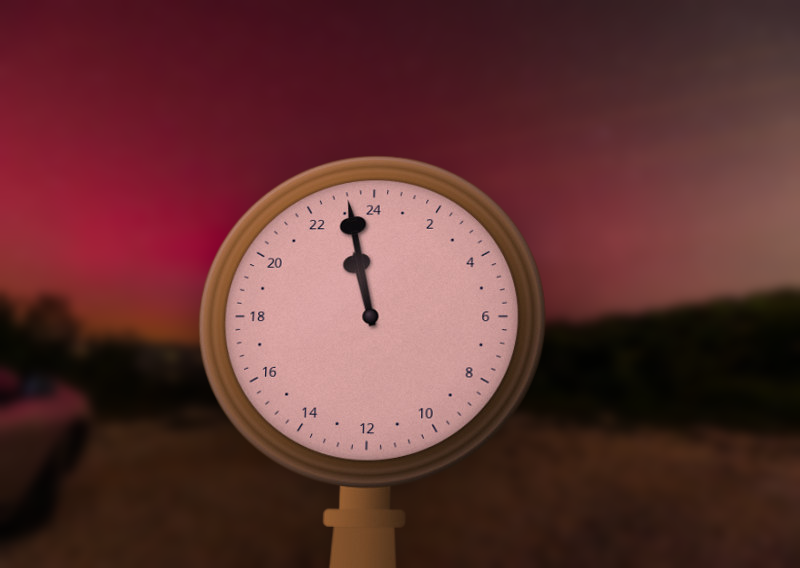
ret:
22.58
